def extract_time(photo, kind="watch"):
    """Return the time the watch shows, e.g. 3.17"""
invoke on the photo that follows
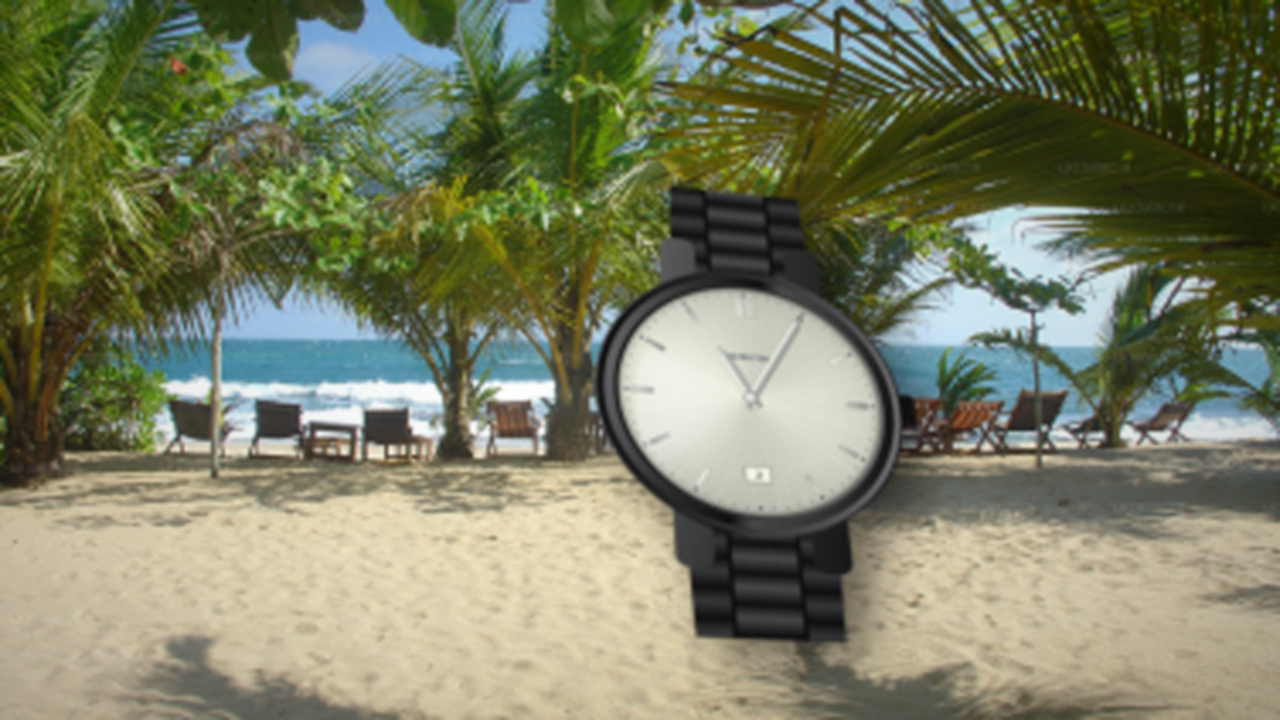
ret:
11.05
